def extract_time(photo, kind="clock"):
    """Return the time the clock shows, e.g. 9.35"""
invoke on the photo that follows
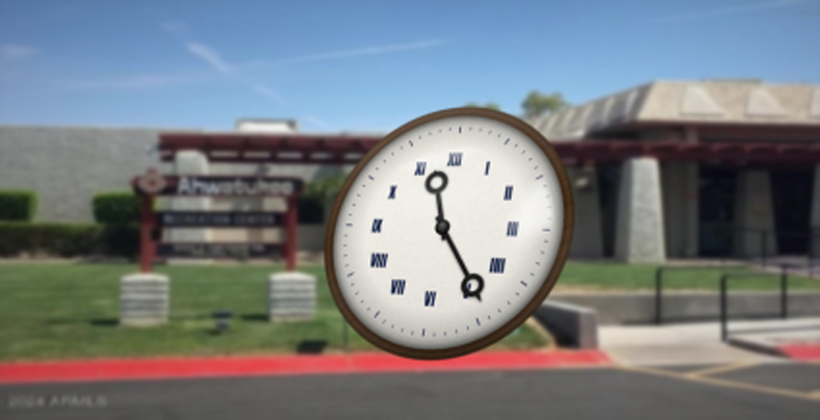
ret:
11.24
